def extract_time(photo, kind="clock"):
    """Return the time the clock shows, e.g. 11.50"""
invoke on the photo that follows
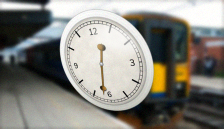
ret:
12.32
